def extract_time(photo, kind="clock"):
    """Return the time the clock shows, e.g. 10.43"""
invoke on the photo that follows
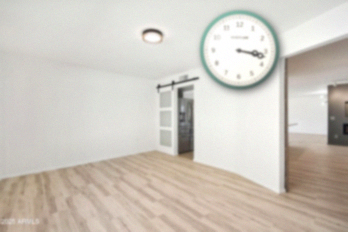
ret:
3.17
